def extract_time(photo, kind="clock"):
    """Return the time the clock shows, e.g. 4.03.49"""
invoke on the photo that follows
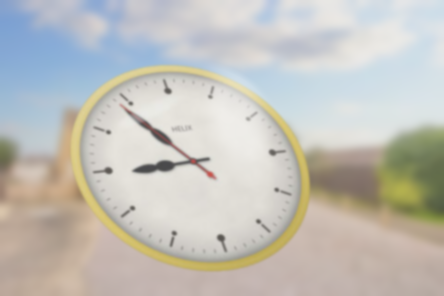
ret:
8.53.54
